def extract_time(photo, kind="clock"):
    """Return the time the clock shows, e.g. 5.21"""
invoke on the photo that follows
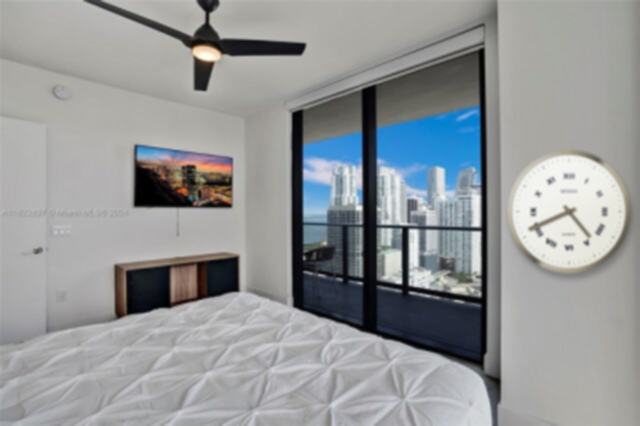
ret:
4.41
